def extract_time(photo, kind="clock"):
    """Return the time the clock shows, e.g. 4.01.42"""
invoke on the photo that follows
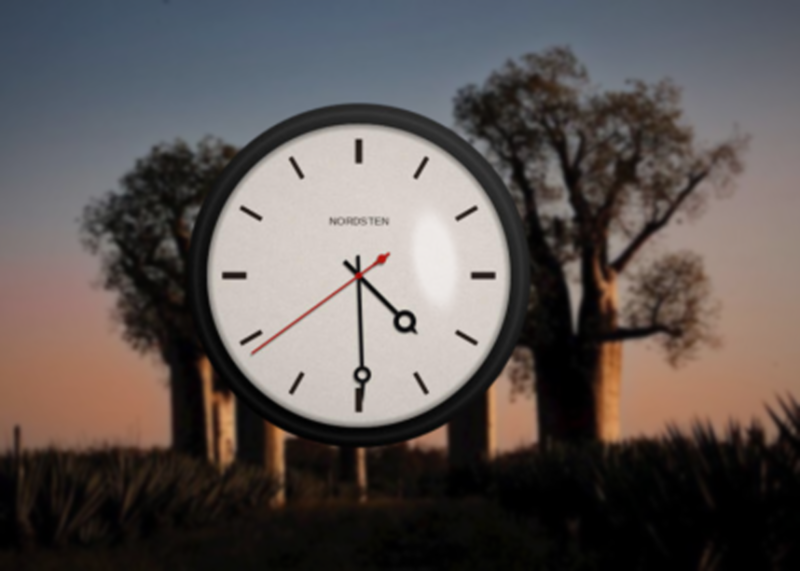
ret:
4.29.39
